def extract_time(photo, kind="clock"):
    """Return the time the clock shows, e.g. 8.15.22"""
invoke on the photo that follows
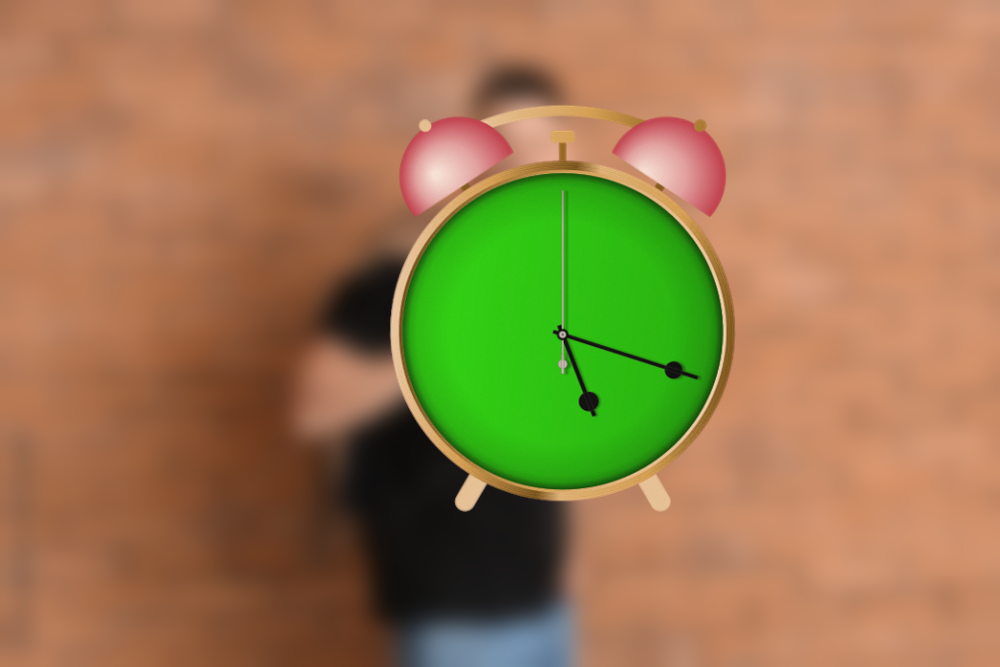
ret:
5.18.00
